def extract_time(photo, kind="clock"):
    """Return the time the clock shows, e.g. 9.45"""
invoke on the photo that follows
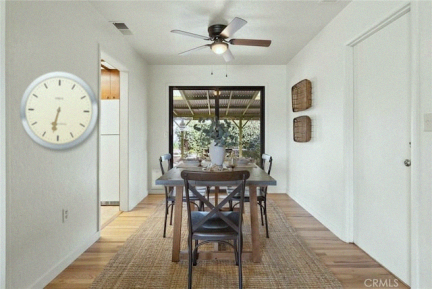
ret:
6.32
